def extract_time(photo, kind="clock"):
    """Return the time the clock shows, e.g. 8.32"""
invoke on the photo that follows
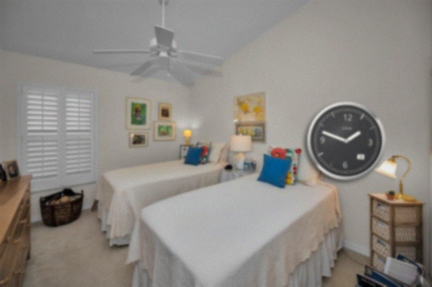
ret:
1.48
